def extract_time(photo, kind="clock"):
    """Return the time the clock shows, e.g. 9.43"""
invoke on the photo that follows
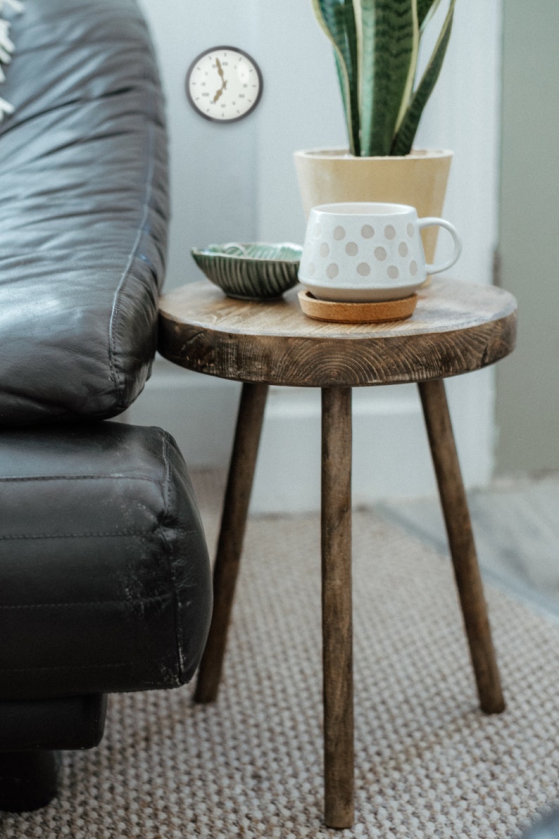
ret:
6.57
